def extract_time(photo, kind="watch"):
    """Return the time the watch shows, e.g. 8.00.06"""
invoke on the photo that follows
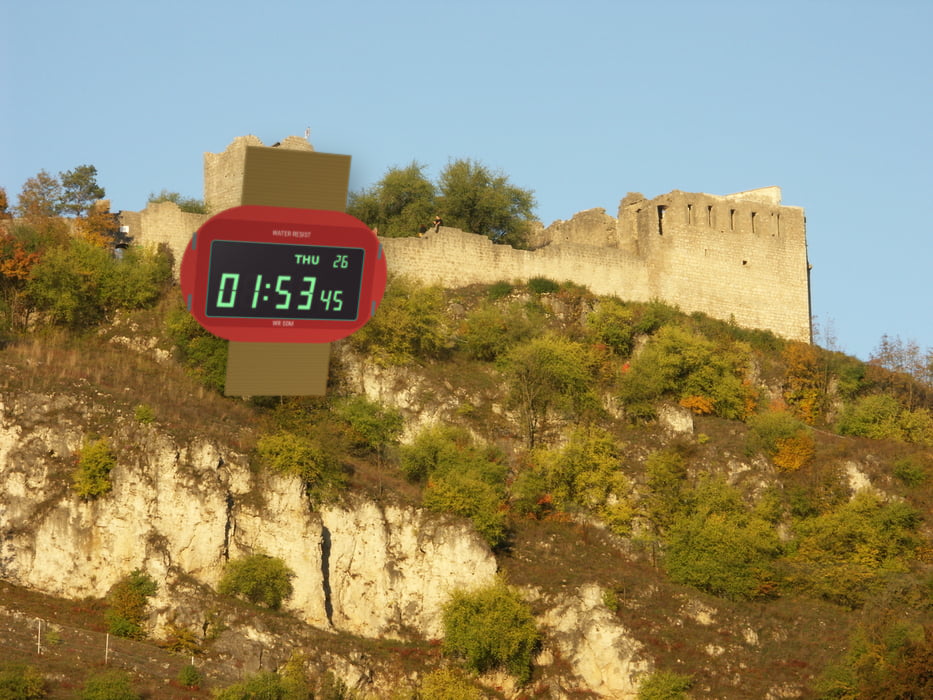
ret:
1.53.45
